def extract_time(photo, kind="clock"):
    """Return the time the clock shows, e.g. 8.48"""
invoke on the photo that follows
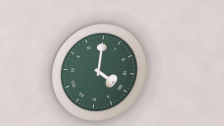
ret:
4.00
